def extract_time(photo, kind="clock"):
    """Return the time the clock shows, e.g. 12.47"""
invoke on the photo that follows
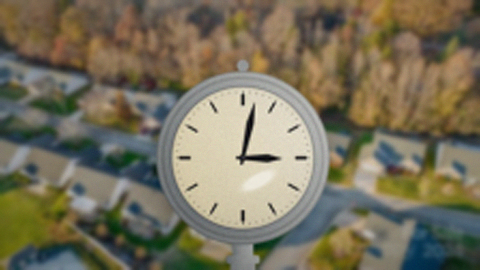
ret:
3.02
